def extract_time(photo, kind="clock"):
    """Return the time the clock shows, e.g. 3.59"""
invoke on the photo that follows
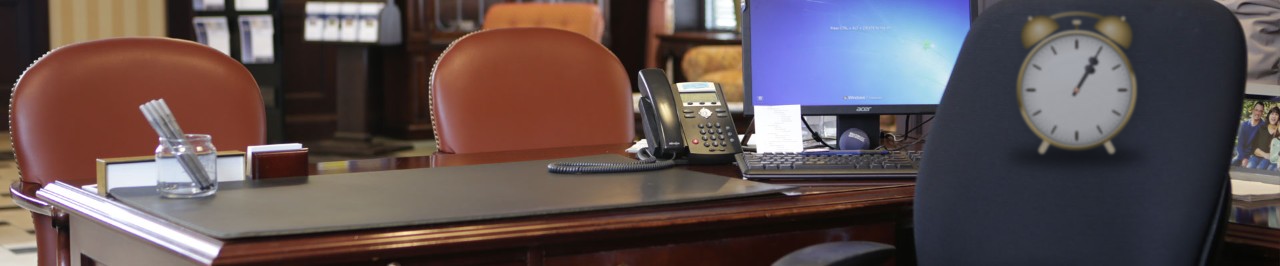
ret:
1.05
